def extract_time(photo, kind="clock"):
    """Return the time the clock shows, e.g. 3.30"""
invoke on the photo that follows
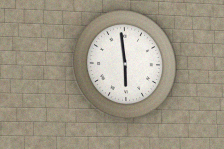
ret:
5.59
